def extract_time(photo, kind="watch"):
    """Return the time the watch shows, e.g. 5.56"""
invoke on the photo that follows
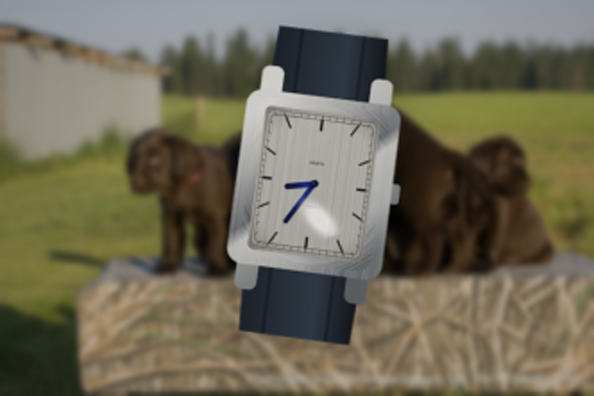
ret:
8.35
